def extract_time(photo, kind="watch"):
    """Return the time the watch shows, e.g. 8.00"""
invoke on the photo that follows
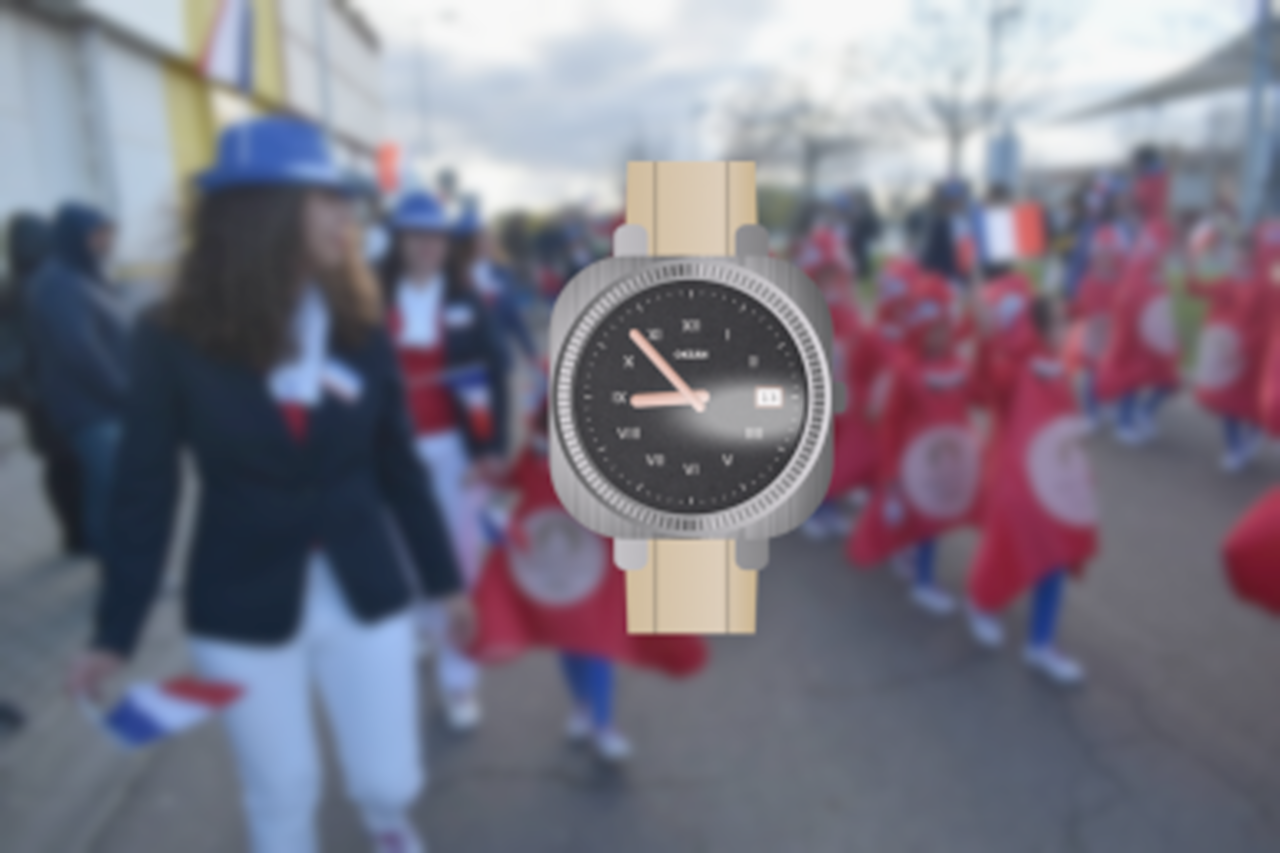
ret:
8.53
